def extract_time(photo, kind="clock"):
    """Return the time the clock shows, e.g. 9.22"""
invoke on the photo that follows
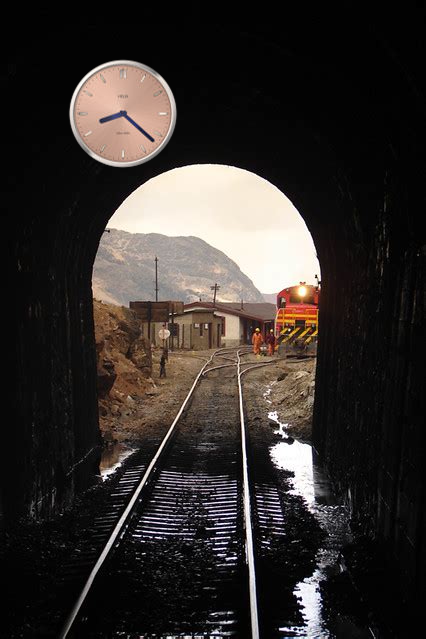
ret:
8.22
